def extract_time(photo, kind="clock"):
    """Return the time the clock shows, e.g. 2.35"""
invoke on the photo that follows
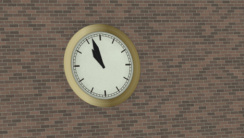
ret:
10.57
